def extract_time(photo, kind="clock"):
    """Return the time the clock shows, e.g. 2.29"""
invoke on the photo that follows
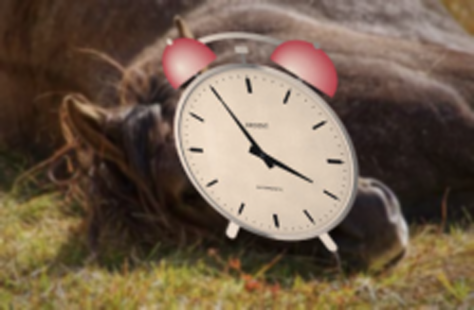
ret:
3.55
